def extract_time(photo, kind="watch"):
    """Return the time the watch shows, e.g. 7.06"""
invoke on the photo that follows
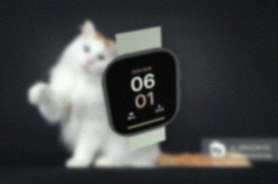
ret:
6.01
